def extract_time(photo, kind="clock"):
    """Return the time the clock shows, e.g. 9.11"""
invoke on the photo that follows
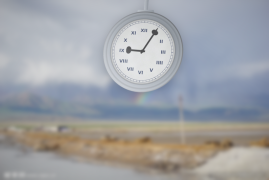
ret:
9.05
